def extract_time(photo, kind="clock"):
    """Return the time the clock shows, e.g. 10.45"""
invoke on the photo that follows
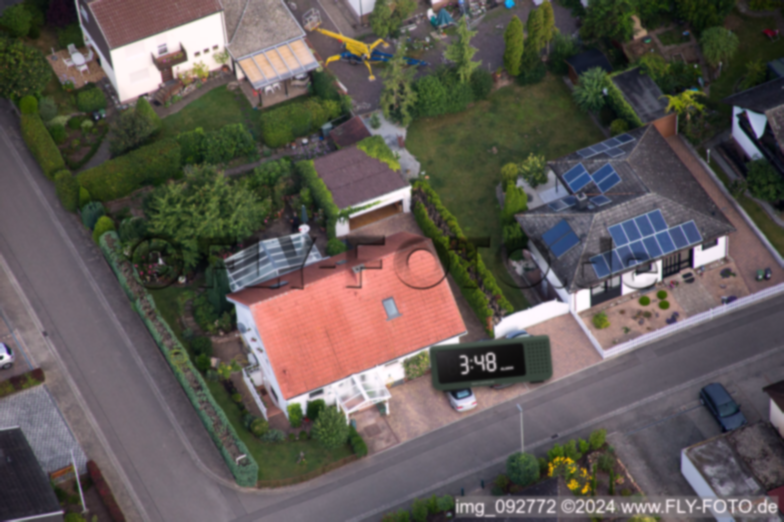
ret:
3.48
